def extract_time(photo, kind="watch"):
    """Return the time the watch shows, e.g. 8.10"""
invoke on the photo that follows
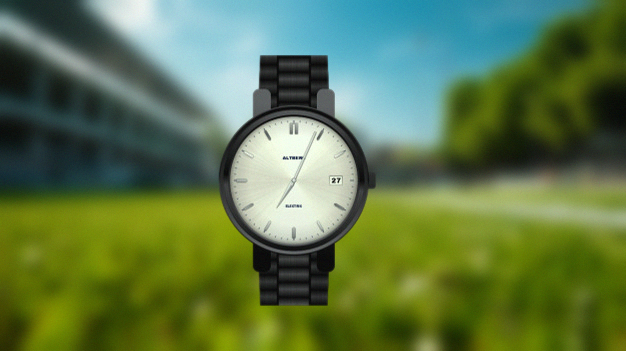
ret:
7.04
